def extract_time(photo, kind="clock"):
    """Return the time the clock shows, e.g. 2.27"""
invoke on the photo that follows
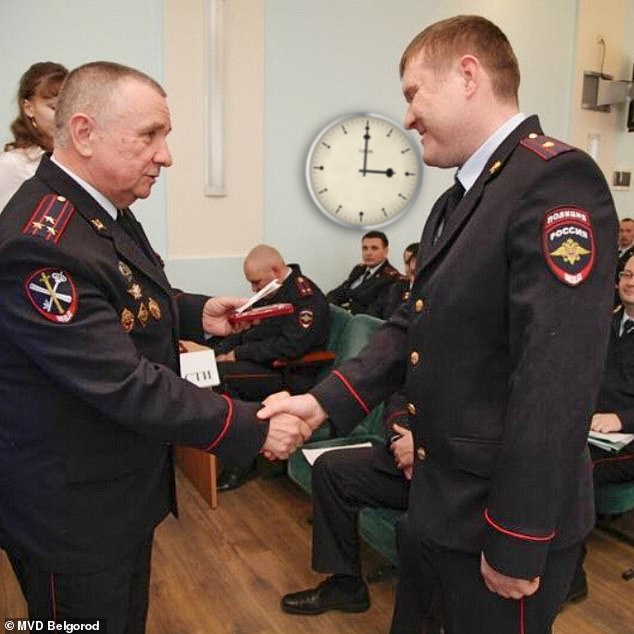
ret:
3.00
